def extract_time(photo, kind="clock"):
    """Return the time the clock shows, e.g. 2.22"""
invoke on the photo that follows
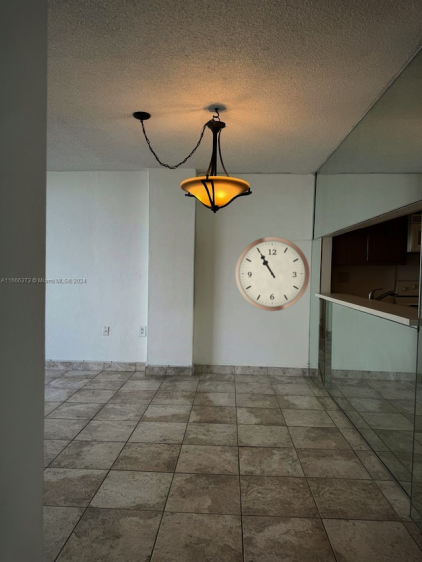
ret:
10.55
